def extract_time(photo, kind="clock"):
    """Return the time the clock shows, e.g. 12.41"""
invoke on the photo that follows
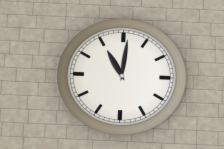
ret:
11.01
